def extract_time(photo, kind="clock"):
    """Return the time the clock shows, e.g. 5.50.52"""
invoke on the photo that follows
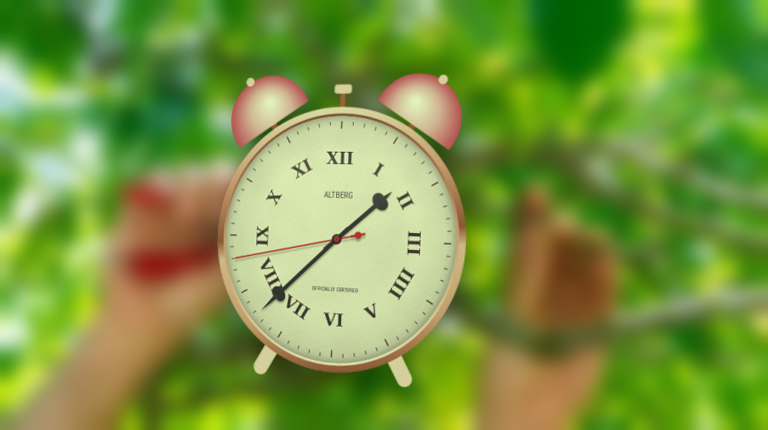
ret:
1.37.43
